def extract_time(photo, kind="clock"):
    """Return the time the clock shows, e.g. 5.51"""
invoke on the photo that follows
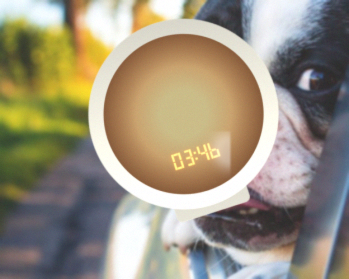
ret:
3.46
